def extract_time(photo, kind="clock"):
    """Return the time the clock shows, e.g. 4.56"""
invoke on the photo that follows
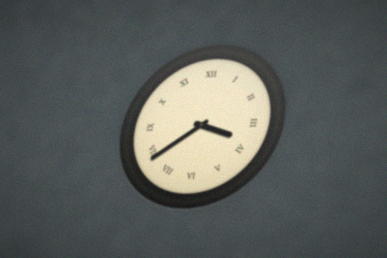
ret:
3.39
